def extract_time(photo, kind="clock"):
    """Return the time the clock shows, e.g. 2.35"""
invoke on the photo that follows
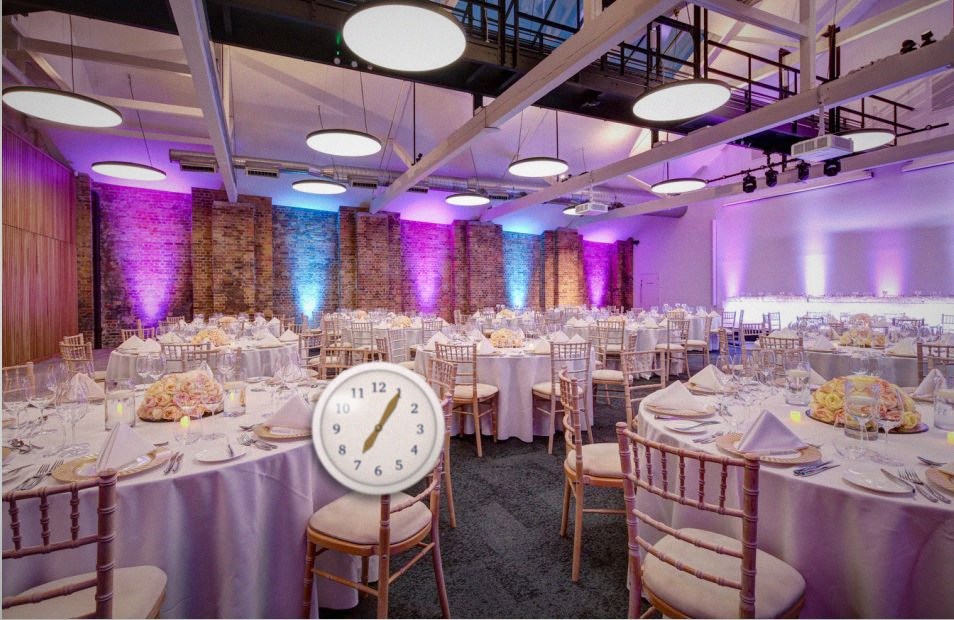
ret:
7.05
